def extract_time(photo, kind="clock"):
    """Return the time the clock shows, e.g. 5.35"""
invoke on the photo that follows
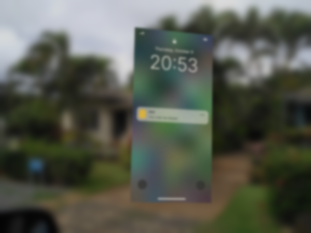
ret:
20.53
